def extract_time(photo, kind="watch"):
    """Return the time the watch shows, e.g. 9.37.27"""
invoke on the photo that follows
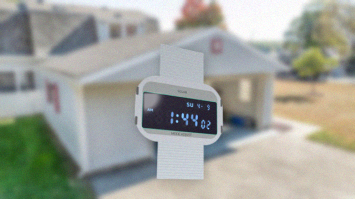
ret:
1.44.02
